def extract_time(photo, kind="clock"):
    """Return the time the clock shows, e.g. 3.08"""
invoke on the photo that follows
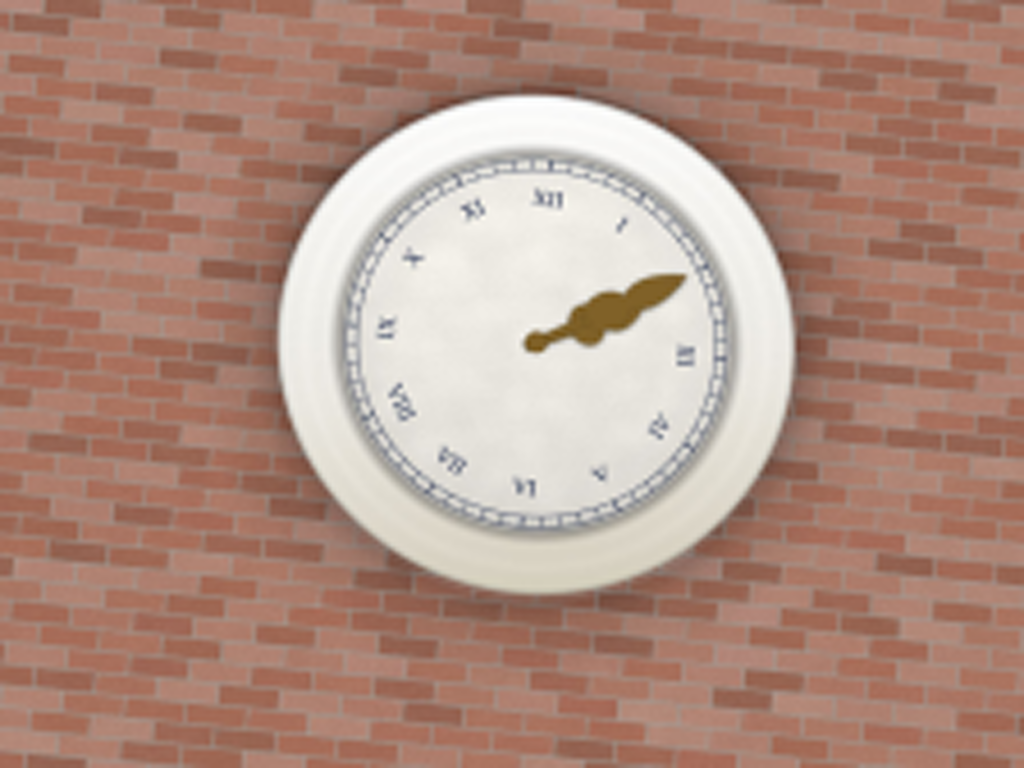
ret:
2.10
